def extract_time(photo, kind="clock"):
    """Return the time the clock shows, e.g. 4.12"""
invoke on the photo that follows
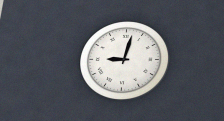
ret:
9.02
